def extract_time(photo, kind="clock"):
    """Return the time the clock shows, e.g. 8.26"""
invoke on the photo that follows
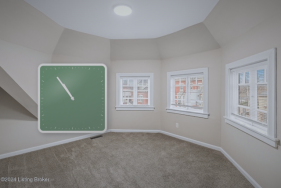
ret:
10.54
